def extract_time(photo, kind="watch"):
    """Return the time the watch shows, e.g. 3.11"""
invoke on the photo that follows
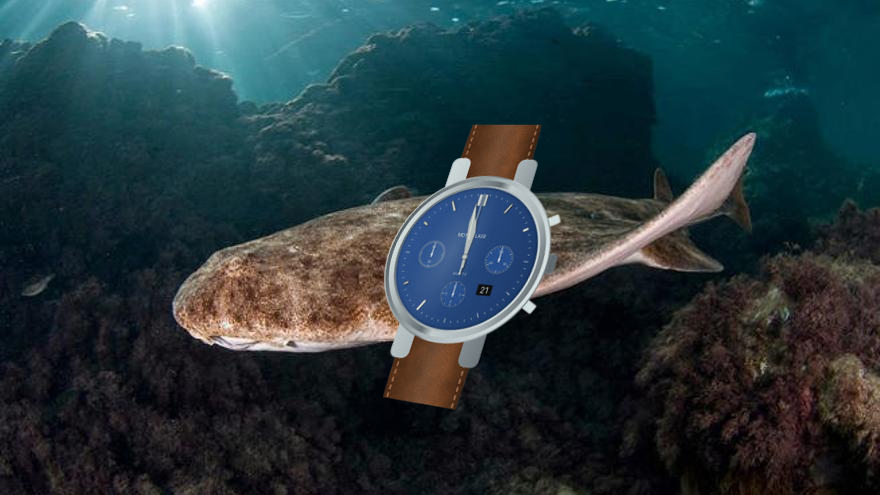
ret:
11.59
